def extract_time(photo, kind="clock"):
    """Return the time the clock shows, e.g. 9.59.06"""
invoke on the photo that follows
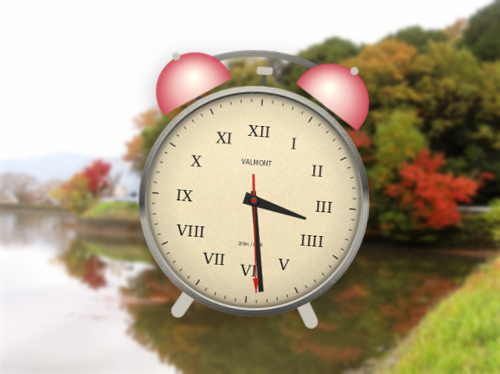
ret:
3.28.29
